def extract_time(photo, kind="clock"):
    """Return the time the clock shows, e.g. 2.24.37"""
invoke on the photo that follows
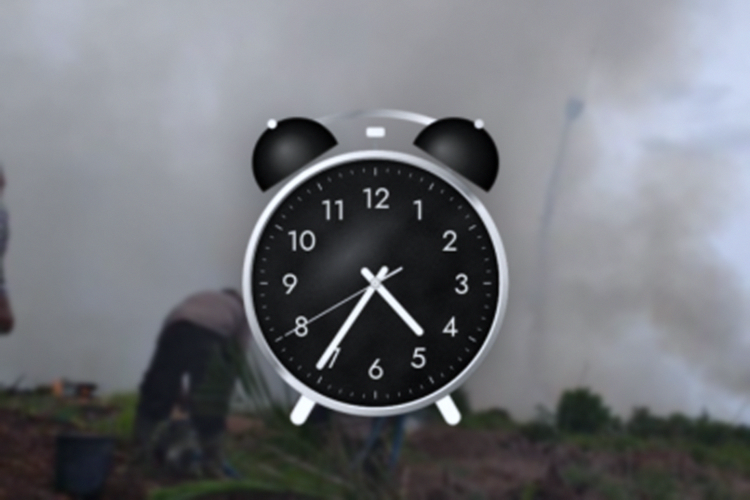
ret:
4.35.40
